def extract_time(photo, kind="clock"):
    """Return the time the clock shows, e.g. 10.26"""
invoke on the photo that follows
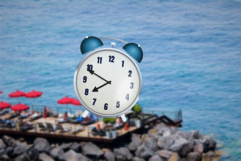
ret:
7.49
